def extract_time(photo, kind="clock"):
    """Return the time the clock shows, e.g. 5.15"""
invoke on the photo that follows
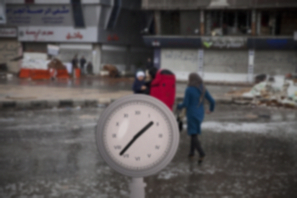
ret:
1.37
